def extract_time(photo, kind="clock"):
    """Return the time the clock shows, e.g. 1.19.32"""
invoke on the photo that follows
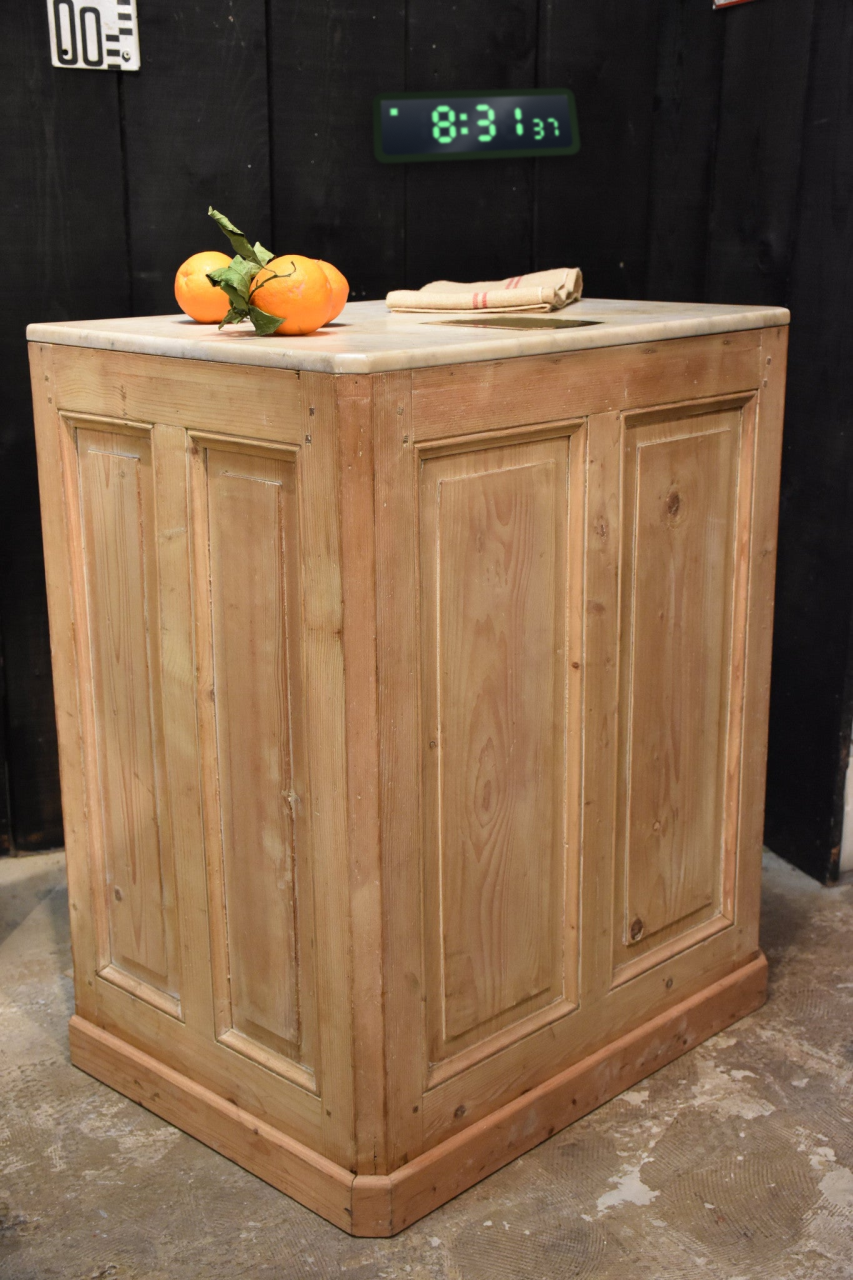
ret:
8.31.37
